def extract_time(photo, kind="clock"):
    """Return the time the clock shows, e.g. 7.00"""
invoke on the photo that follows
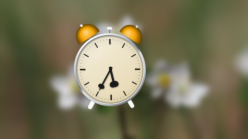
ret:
5.35
